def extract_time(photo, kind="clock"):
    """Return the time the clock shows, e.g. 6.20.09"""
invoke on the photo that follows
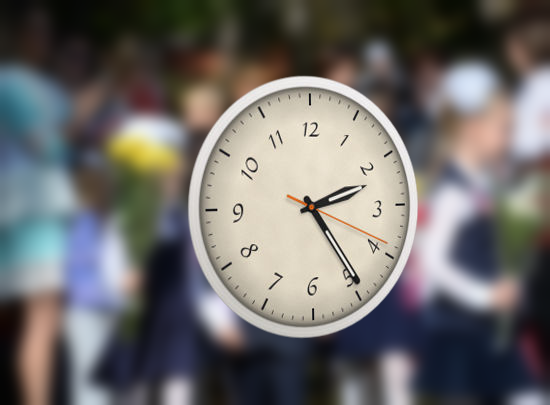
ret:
2.24.19
